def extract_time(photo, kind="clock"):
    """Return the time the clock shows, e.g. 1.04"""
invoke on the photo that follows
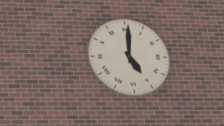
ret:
5.01
